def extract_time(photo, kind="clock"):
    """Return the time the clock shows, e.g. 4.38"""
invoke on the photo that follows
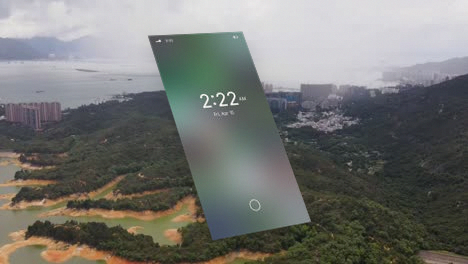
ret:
2.22
